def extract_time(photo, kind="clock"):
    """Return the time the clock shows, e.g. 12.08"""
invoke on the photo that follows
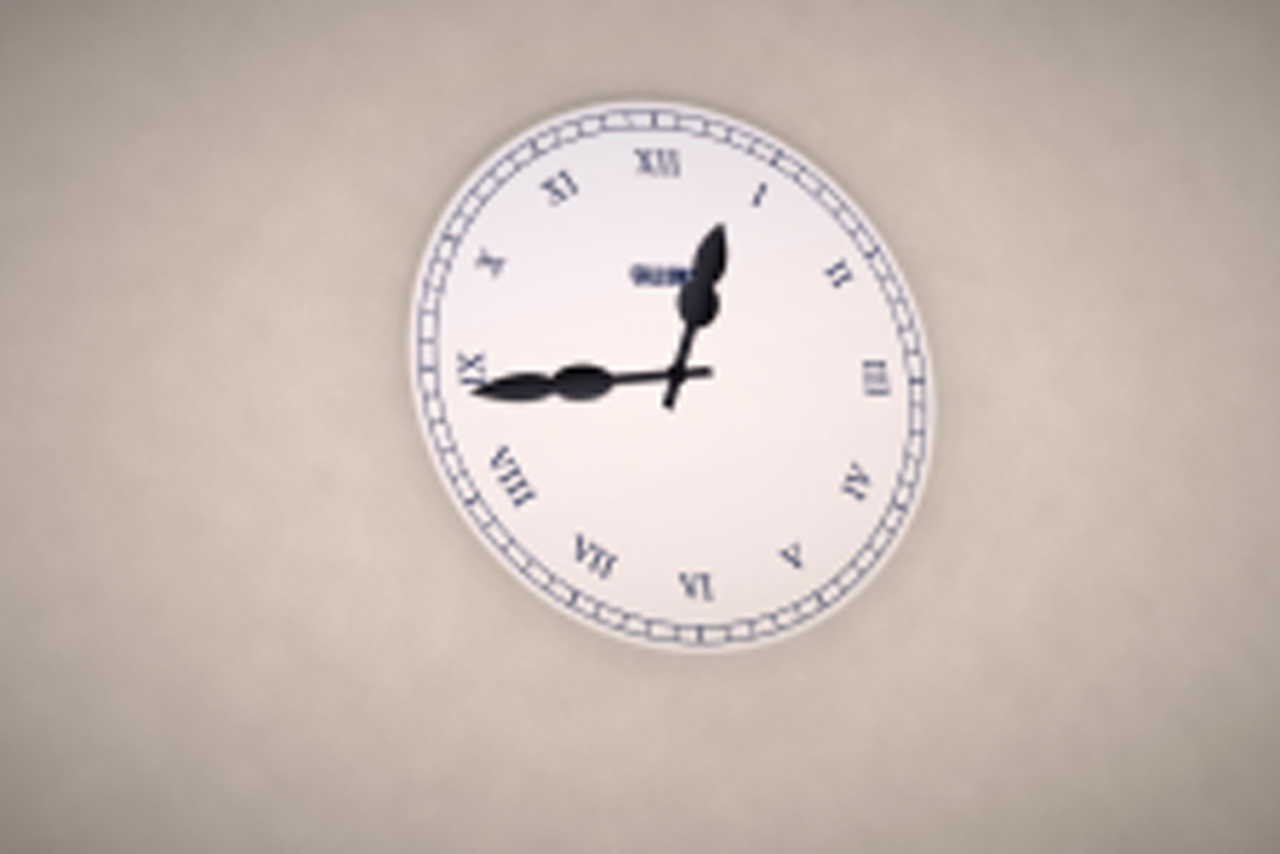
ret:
12.44
